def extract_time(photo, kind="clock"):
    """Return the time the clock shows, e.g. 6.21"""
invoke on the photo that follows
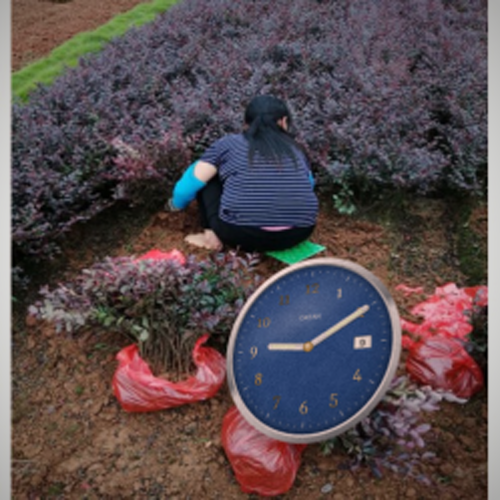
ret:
9.10
